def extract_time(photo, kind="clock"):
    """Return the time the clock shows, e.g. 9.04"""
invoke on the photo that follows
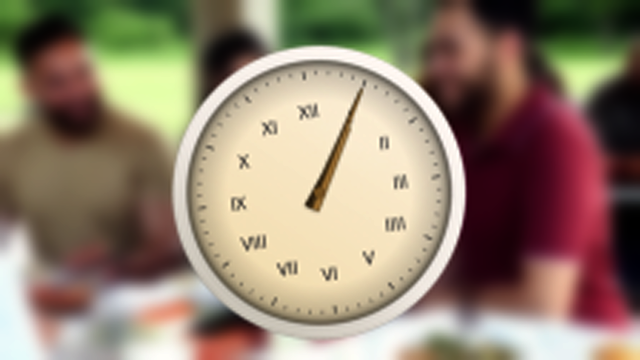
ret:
1.05
